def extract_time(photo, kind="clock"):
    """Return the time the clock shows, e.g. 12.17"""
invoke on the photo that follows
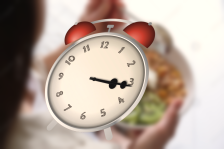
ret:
3.16
